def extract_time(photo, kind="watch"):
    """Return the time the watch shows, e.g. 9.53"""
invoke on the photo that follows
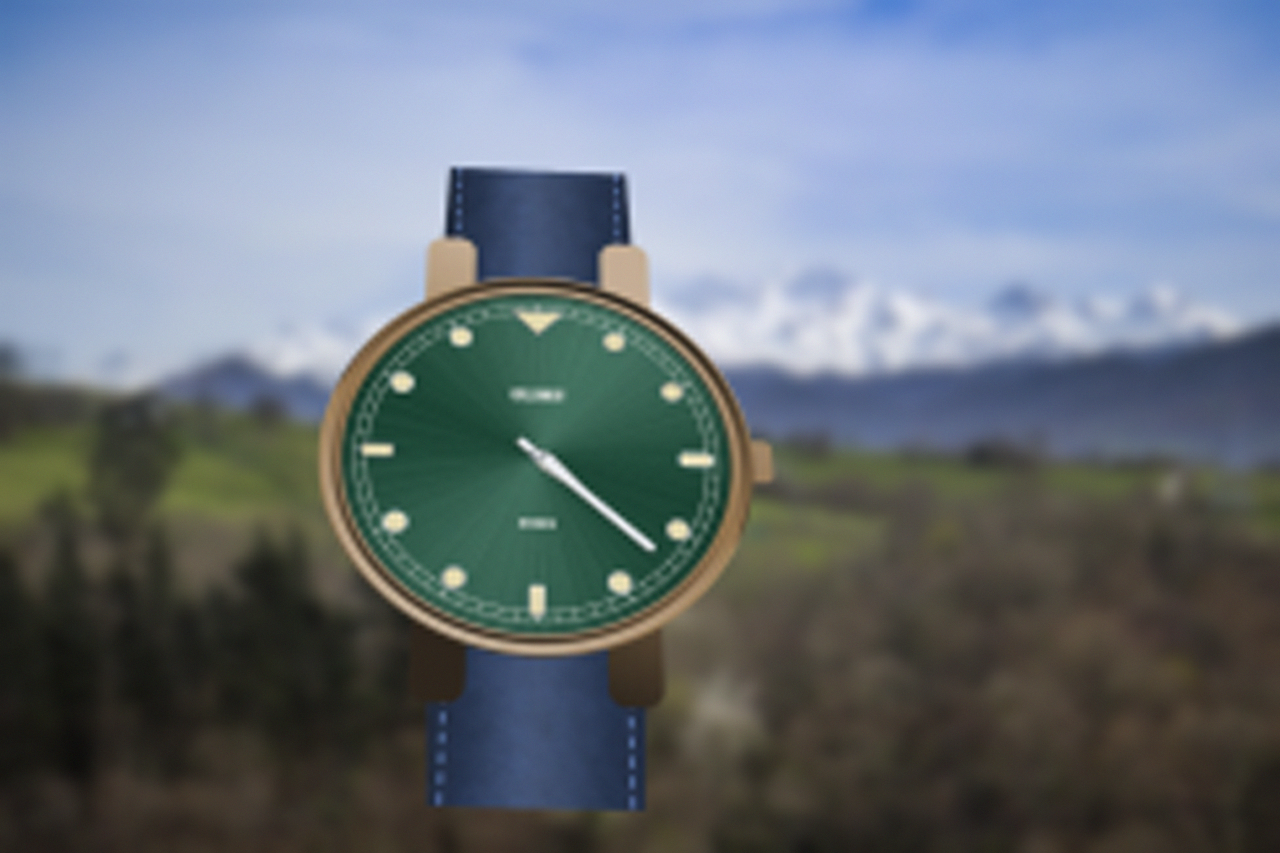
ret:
4.22
